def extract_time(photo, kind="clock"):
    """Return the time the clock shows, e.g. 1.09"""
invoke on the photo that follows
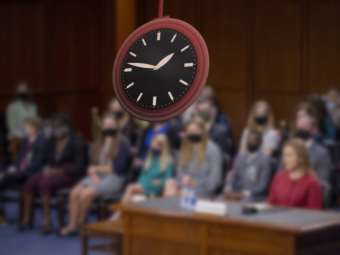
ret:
1.47
